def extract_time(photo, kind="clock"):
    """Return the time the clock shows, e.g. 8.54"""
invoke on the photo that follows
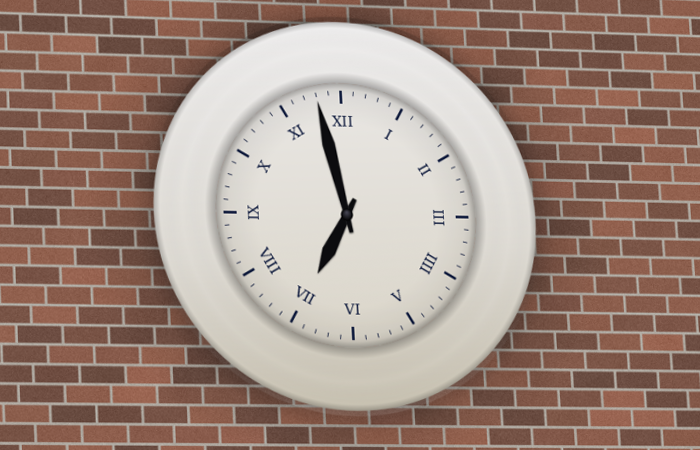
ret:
6.58
